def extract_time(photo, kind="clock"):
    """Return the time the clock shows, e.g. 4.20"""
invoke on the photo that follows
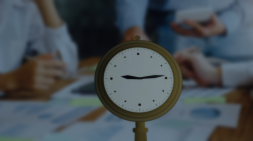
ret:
9.14
